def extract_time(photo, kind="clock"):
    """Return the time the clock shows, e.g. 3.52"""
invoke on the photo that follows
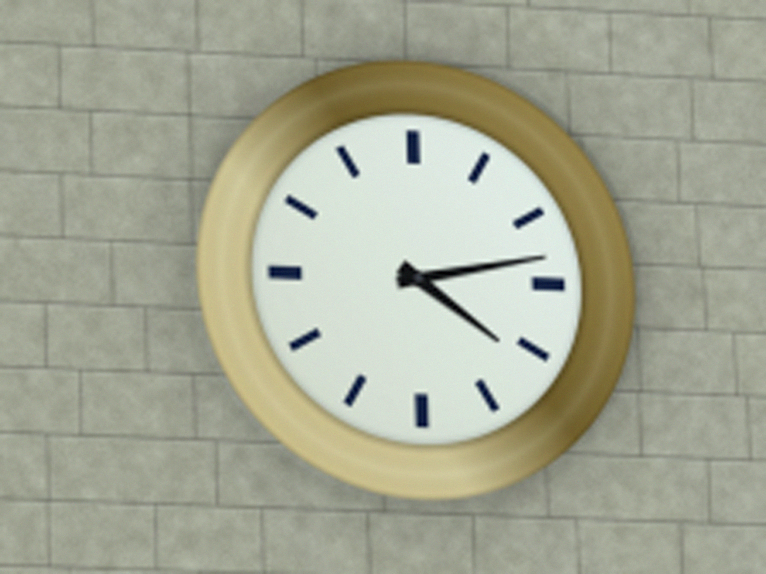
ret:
4.13
